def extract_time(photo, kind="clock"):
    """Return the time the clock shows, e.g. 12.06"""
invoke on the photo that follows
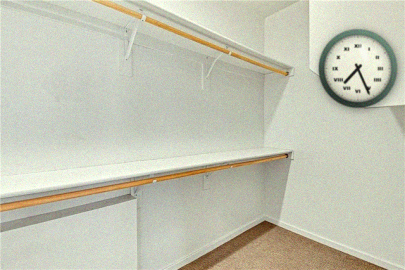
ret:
7.26
